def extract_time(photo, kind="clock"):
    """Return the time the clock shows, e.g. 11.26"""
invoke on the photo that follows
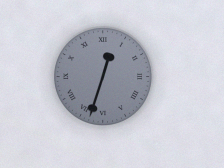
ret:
12.33
